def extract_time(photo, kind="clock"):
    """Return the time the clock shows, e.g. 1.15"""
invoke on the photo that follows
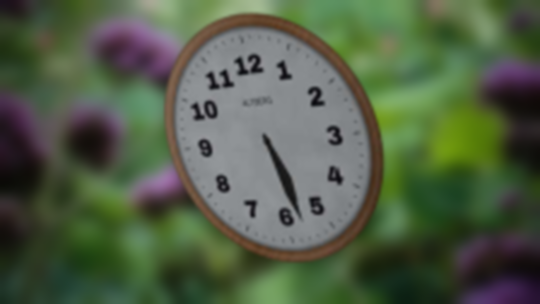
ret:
5.28
